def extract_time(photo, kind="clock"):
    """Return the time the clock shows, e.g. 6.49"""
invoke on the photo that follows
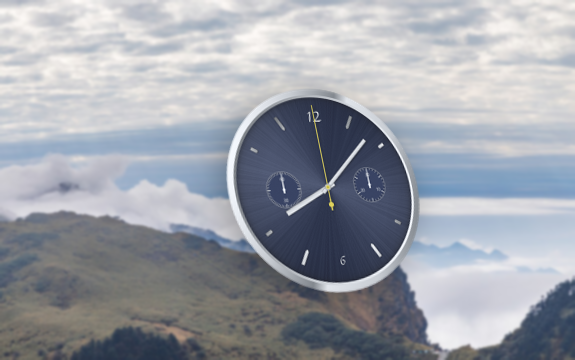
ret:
8.08
